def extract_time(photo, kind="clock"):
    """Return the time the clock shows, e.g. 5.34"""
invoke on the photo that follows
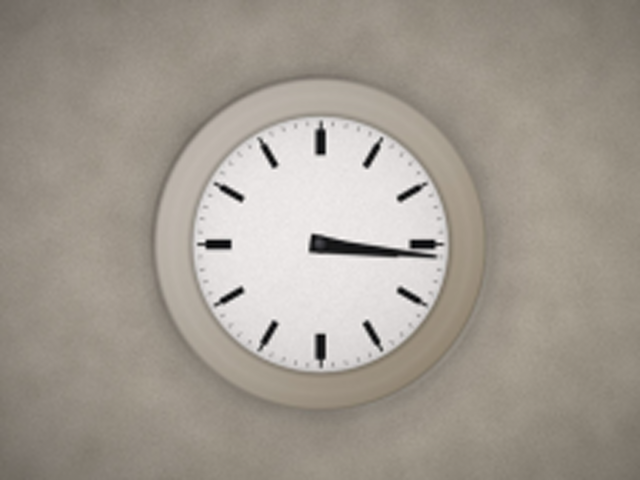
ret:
3.16
